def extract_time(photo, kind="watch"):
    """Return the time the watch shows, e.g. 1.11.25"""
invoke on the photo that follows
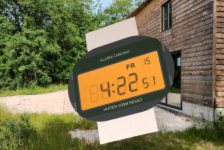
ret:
4.22.51
